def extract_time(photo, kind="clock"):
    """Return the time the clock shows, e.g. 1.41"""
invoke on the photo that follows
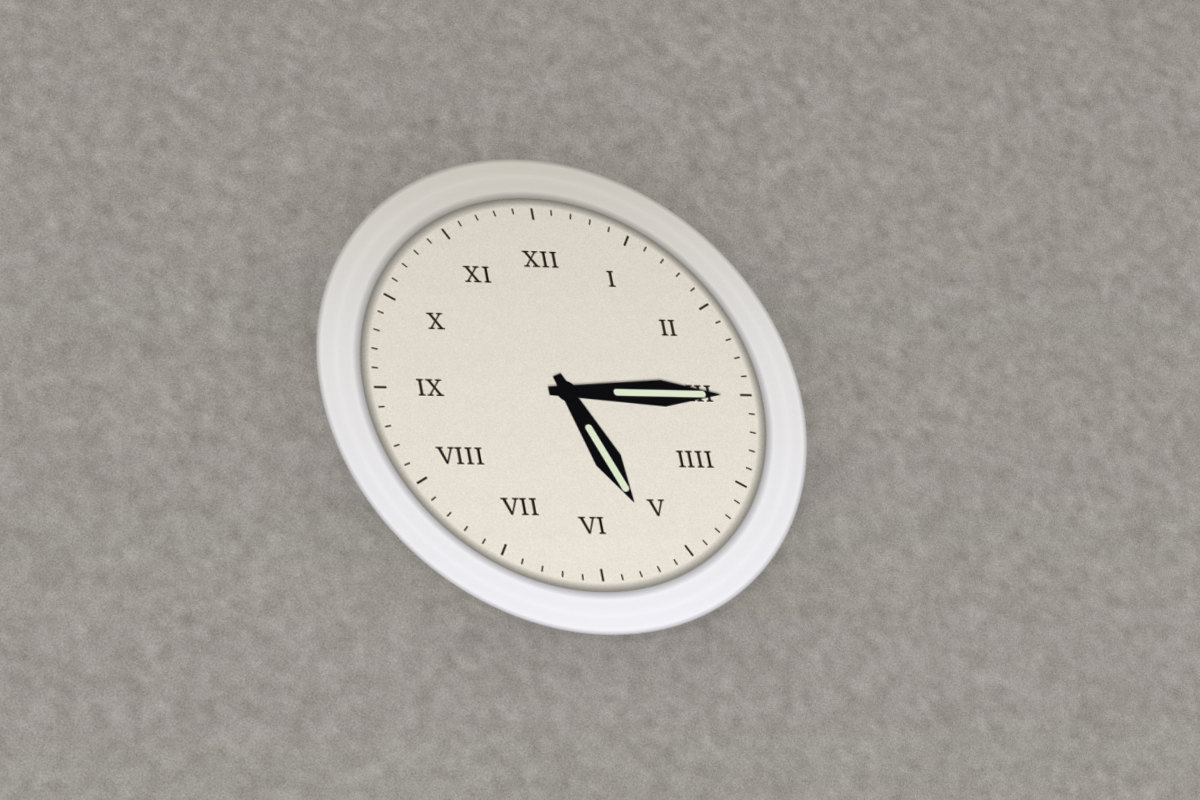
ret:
5.15
